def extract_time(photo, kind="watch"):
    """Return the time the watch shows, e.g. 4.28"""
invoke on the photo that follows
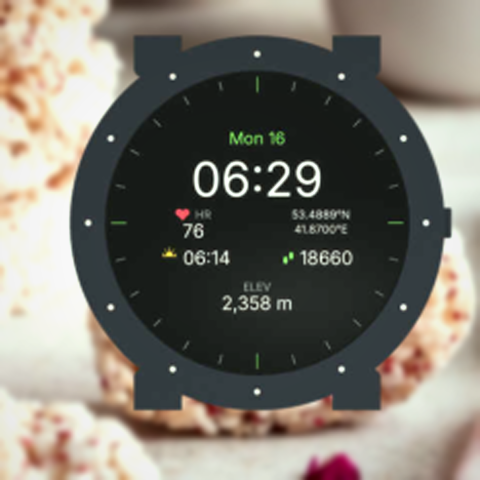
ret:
6.29
